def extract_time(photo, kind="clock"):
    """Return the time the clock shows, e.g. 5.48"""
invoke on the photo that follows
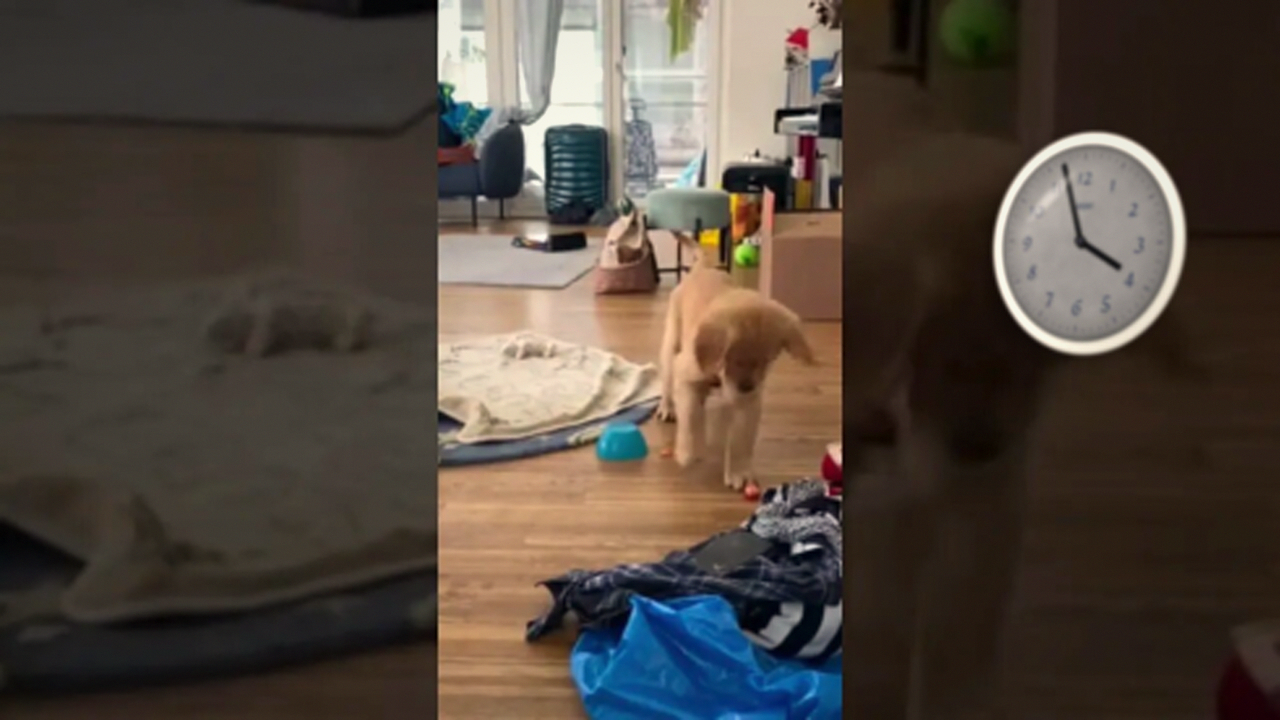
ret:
3.57
